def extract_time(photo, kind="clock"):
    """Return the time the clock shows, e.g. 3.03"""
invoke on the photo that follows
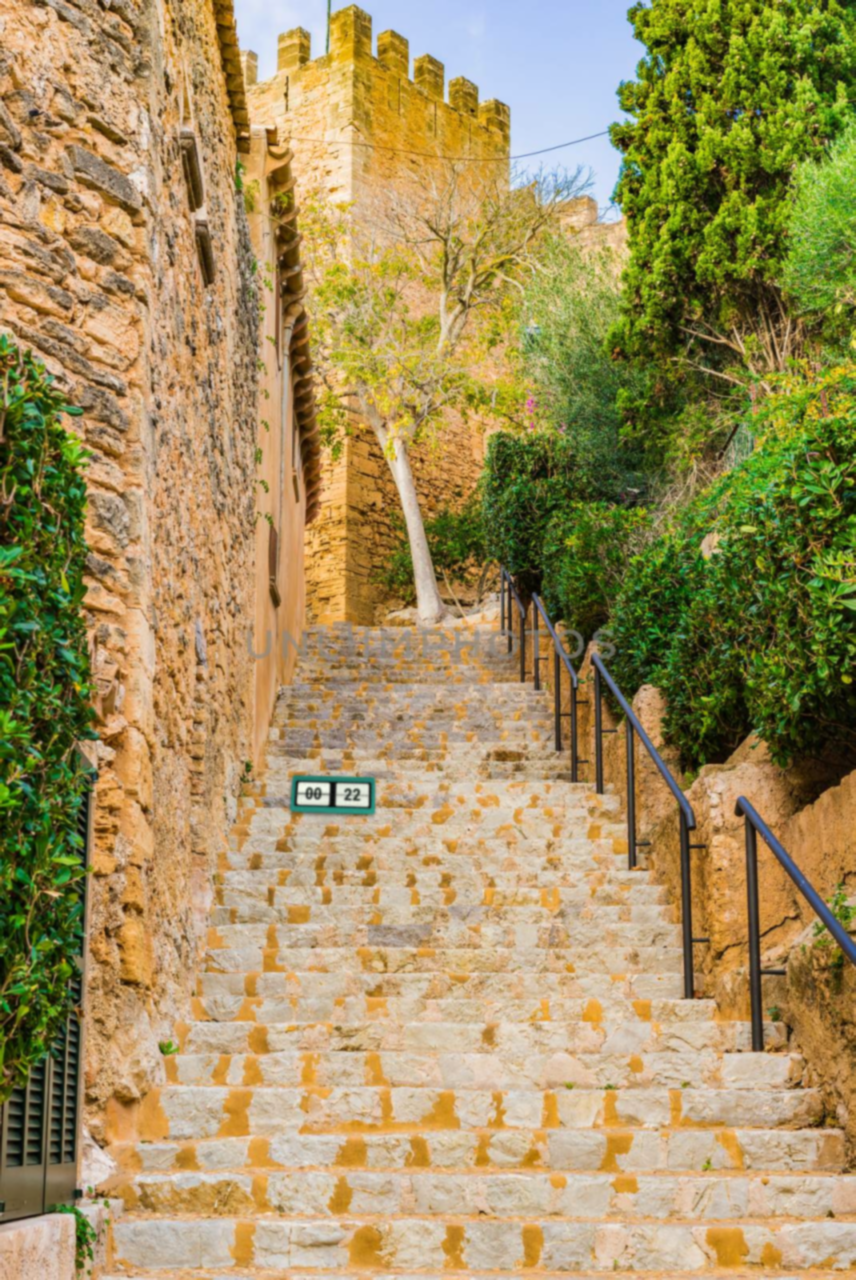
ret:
0.22
